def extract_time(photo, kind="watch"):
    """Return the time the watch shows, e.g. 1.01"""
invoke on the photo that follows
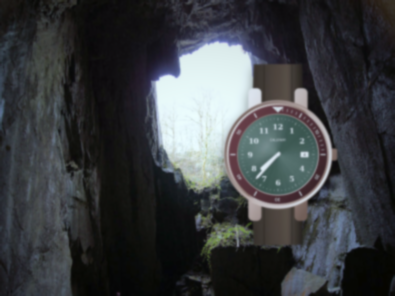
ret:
7.37
